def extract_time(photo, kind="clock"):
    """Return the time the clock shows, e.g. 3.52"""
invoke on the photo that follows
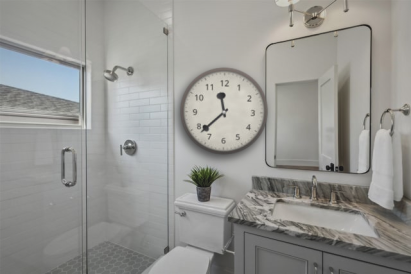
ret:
11.38
